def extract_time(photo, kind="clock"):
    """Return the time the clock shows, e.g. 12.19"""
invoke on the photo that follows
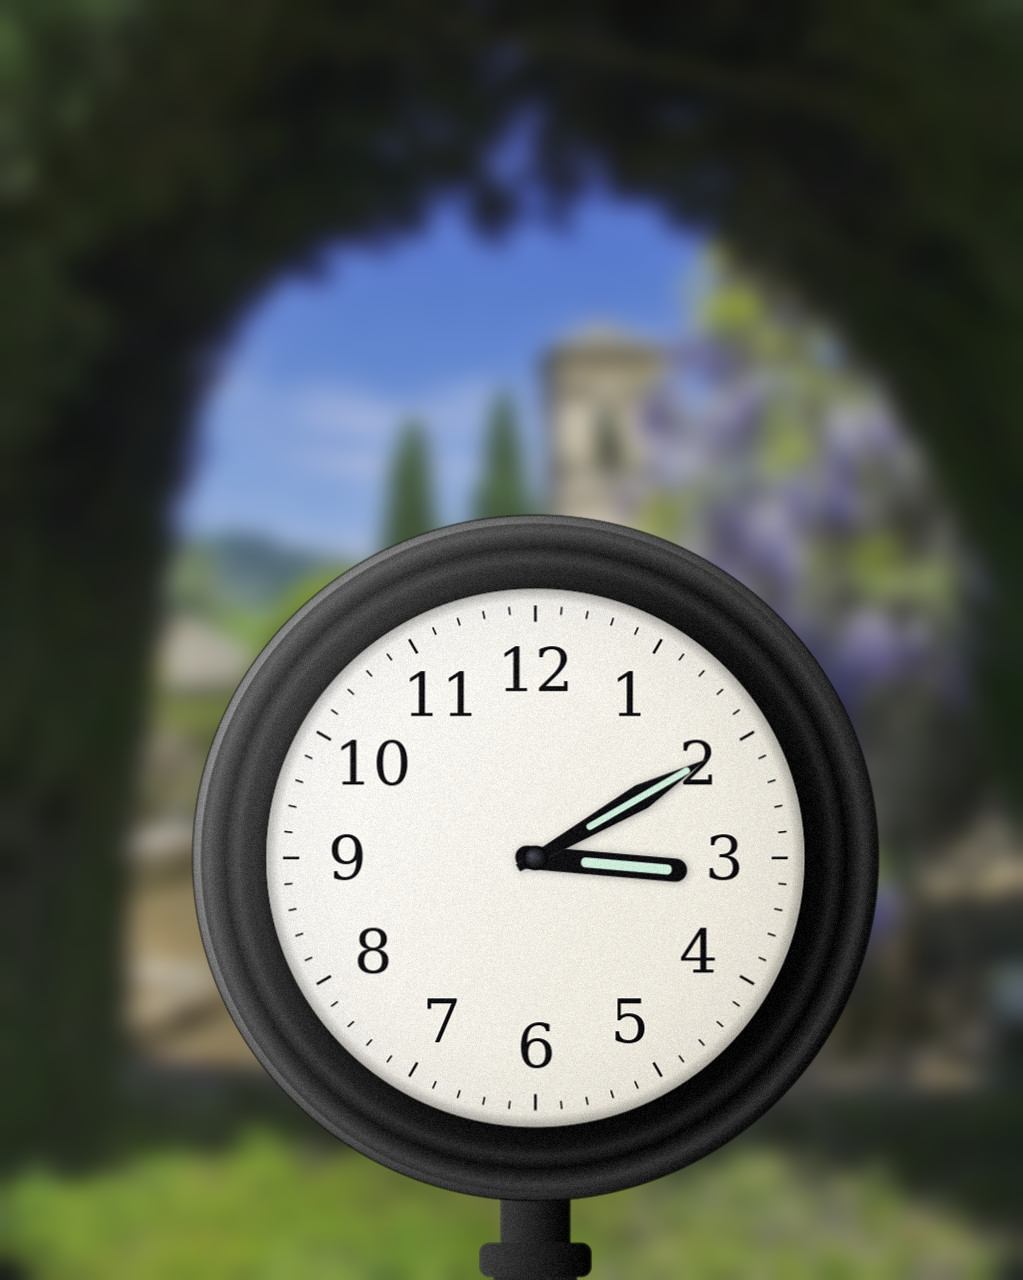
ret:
3.10
